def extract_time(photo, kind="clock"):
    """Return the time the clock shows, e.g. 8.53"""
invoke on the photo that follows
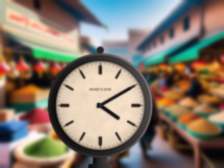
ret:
4.10
